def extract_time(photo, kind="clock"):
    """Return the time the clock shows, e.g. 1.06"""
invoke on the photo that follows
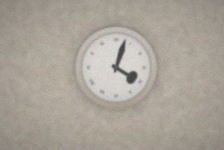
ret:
4.03
